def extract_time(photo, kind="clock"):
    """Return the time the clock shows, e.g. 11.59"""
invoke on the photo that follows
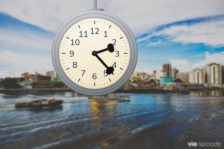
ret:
2.23
